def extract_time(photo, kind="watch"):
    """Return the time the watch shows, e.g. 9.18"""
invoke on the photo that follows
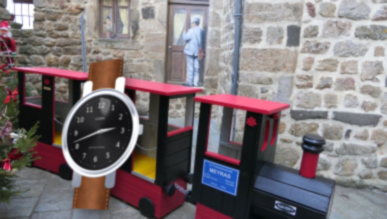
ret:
2.42
